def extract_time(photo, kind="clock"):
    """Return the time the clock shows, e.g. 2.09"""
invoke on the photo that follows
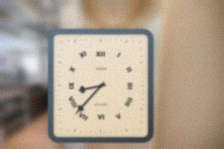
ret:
8.37
